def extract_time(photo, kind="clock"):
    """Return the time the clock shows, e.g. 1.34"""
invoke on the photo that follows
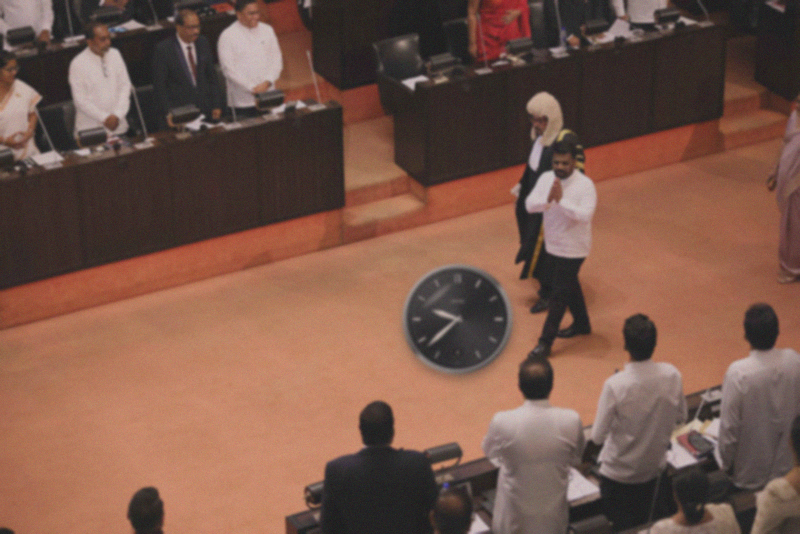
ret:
9.38
